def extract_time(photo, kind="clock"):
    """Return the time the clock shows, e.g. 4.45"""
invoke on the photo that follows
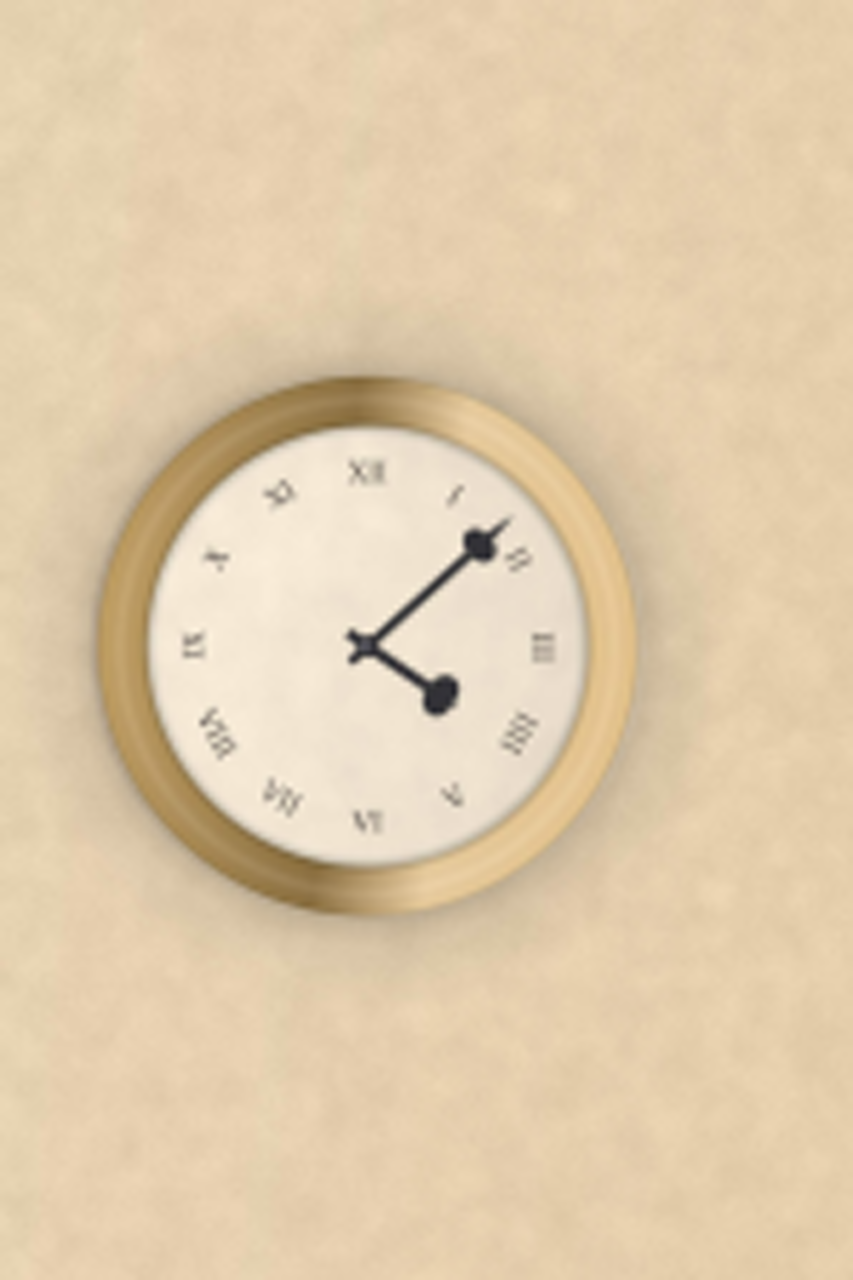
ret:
4.08
